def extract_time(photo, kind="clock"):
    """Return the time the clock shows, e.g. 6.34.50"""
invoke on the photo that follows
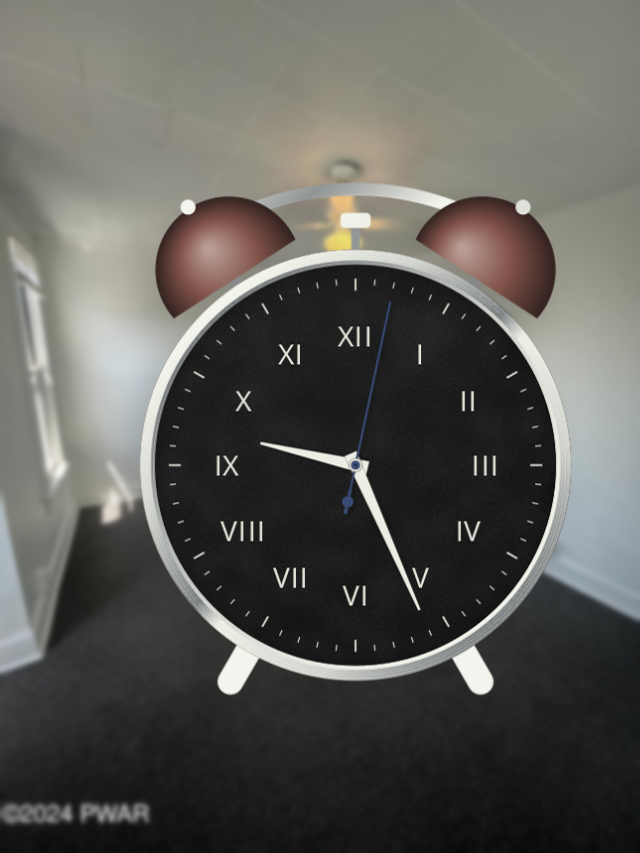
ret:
9.26.02
